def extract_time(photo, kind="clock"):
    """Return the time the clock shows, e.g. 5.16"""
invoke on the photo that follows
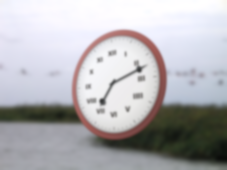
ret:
7.12
